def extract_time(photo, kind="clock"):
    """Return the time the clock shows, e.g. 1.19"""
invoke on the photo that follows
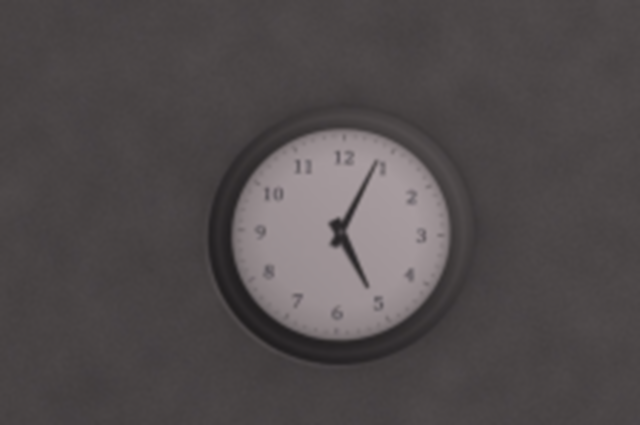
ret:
5.04
